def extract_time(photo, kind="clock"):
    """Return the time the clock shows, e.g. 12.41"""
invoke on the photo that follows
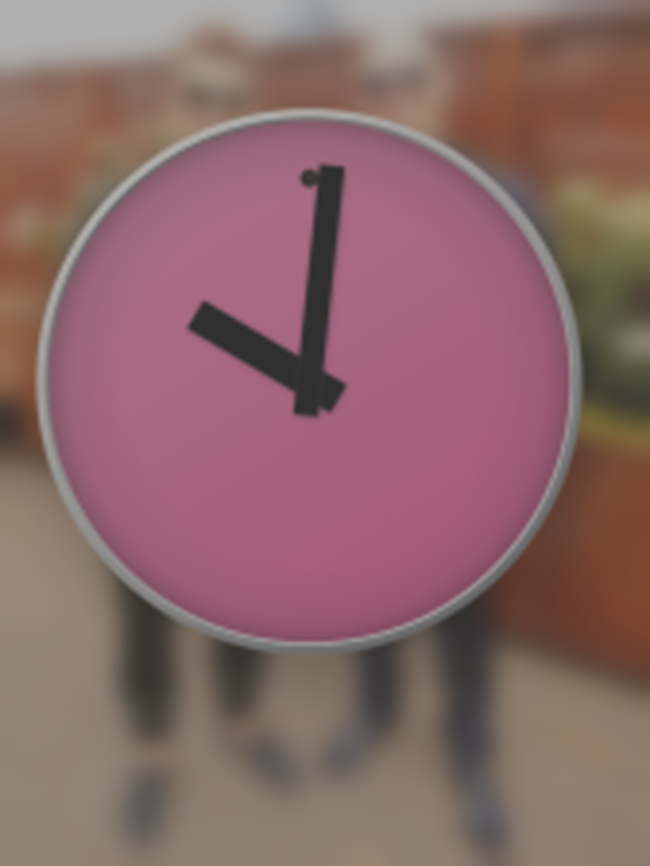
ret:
10.01
